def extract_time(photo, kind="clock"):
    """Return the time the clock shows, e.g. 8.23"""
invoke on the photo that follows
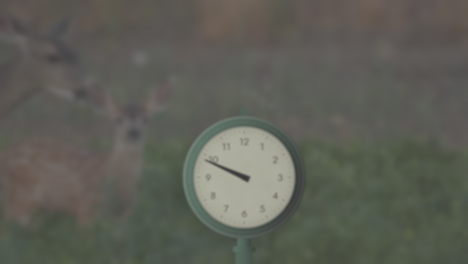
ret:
9.49
